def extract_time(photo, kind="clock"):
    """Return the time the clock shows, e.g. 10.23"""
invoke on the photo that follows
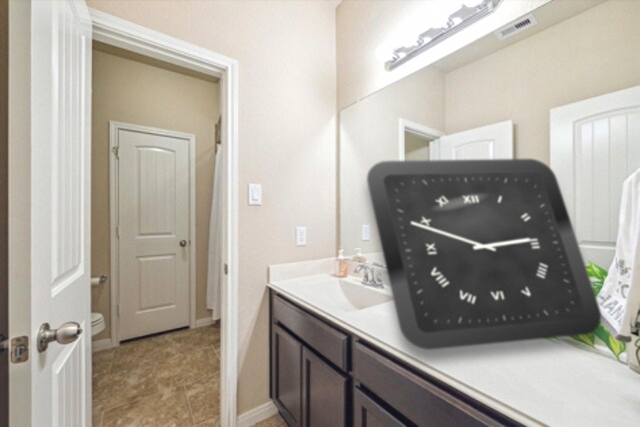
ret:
2.49
